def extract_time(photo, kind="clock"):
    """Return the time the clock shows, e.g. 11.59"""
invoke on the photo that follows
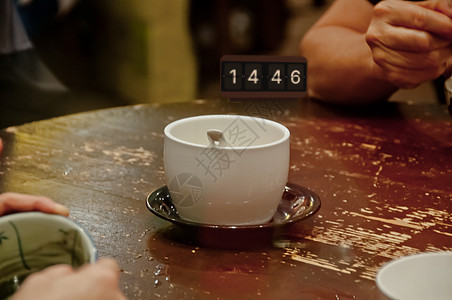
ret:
14.46
